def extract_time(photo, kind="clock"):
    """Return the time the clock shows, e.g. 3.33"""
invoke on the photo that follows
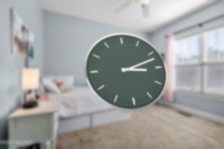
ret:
3.12
